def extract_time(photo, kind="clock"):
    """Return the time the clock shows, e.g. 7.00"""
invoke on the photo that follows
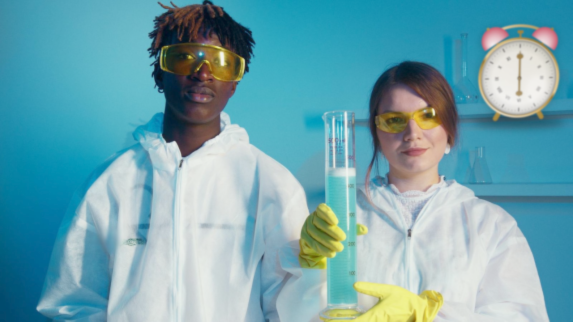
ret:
6.00
